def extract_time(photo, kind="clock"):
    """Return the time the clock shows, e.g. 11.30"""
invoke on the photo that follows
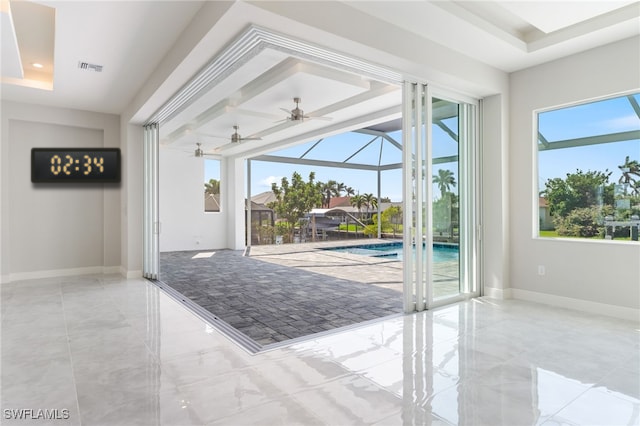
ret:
2.34
